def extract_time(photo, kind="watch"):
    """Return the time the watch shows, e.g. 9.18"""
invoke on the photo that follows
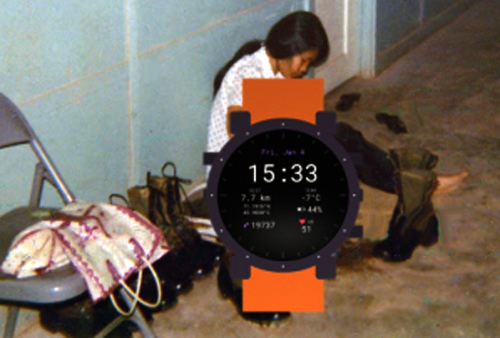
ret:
15.33
